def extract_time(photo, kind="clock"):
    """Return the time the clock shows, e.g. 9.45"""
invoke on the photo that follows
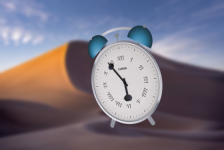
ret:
5.54
